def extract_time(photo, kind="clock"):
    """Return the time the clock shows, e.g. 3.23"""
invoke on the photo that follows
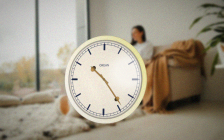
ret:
10.24
